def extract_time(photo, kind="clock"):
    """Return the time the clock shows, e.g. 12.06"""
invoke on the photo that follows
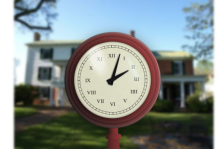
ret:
2.03
